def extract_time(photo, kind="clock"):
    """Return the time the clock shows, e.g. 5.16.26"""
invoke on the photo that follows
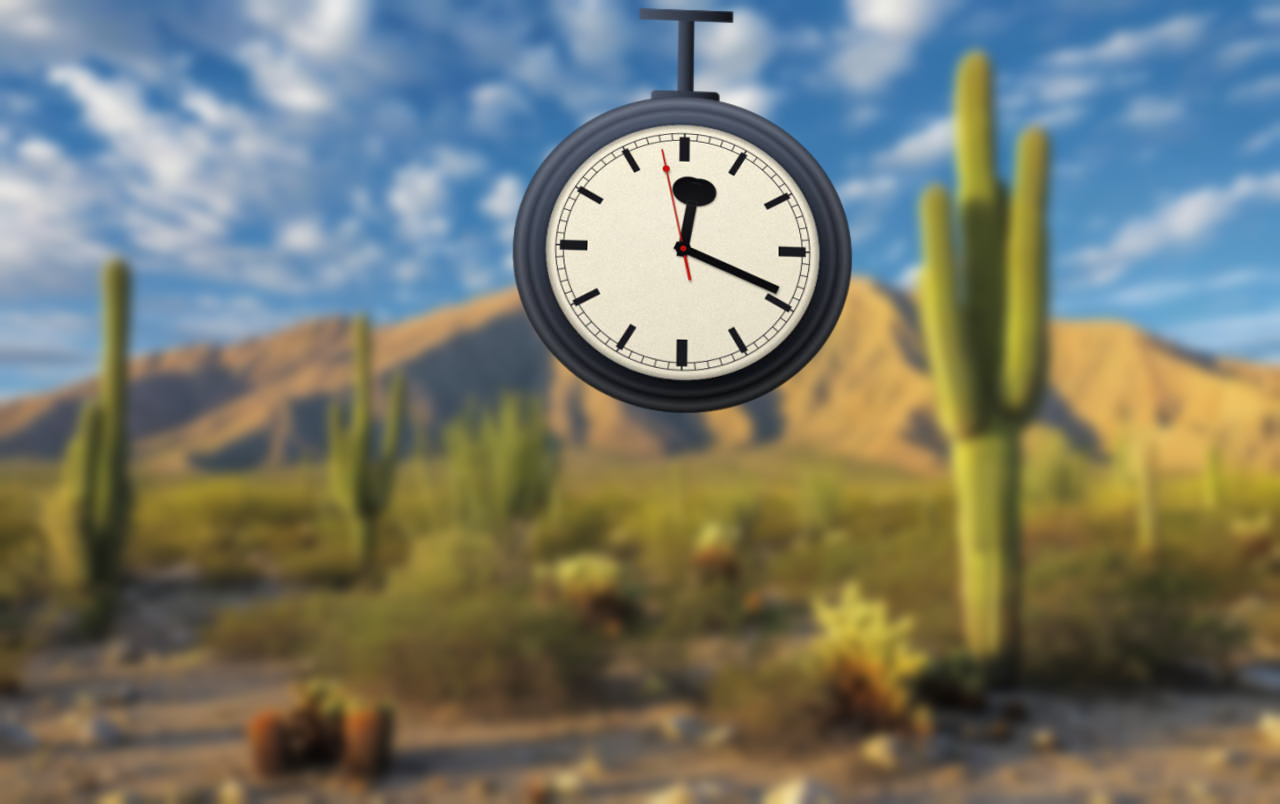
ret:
12.18.58
